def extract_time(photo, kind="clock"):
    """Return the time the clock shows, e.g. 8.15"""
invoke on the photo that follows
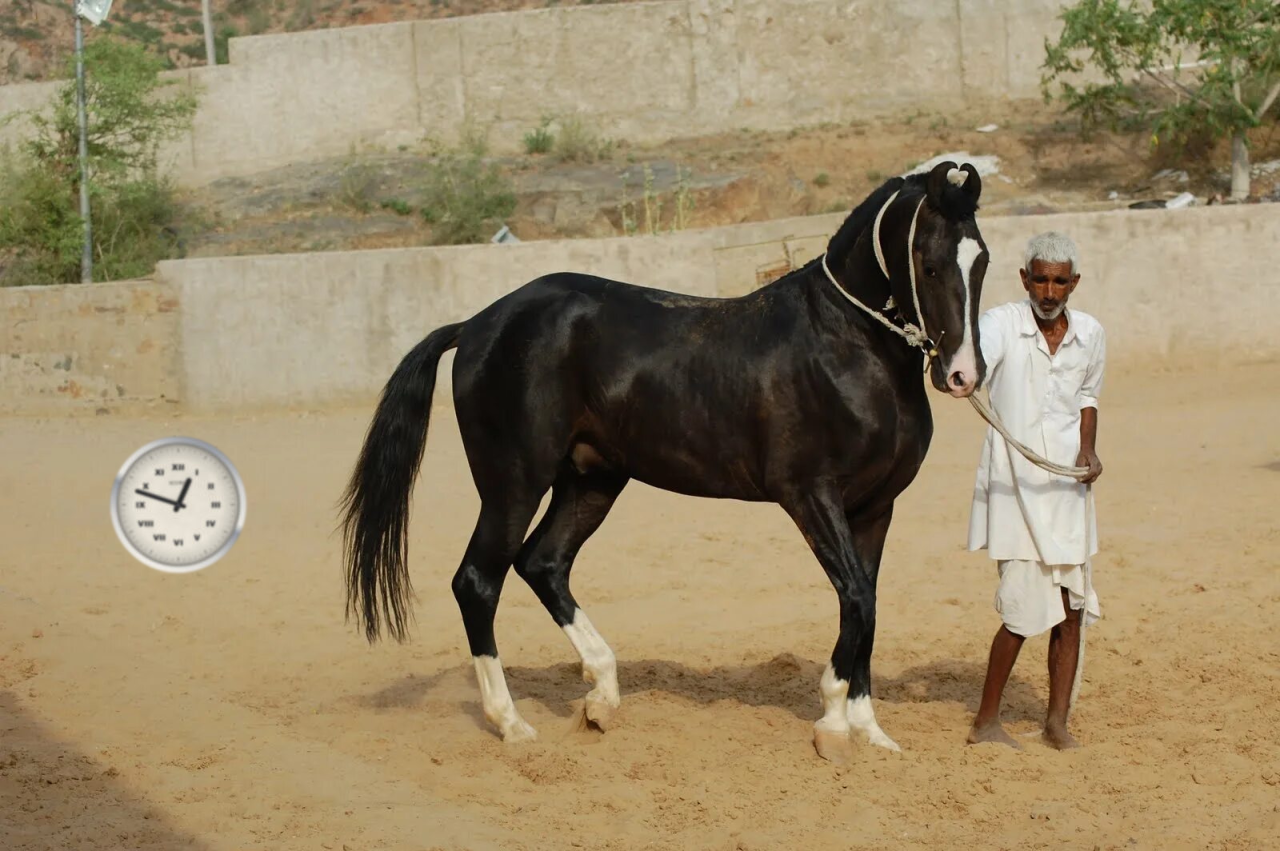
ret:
12.48
